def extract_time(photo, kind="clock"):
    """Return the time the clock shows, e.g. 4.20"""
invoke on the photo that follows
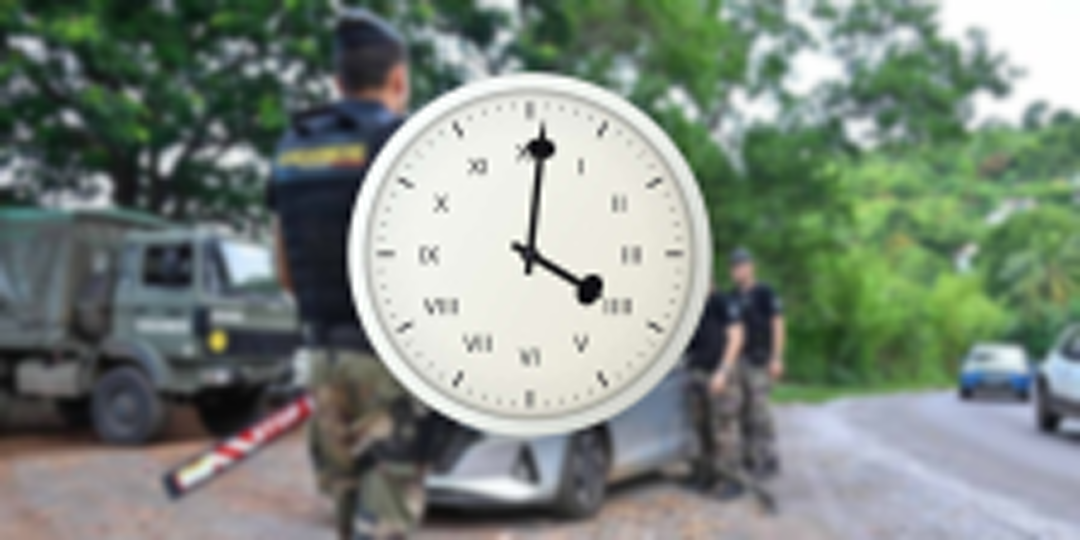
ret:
4.01
